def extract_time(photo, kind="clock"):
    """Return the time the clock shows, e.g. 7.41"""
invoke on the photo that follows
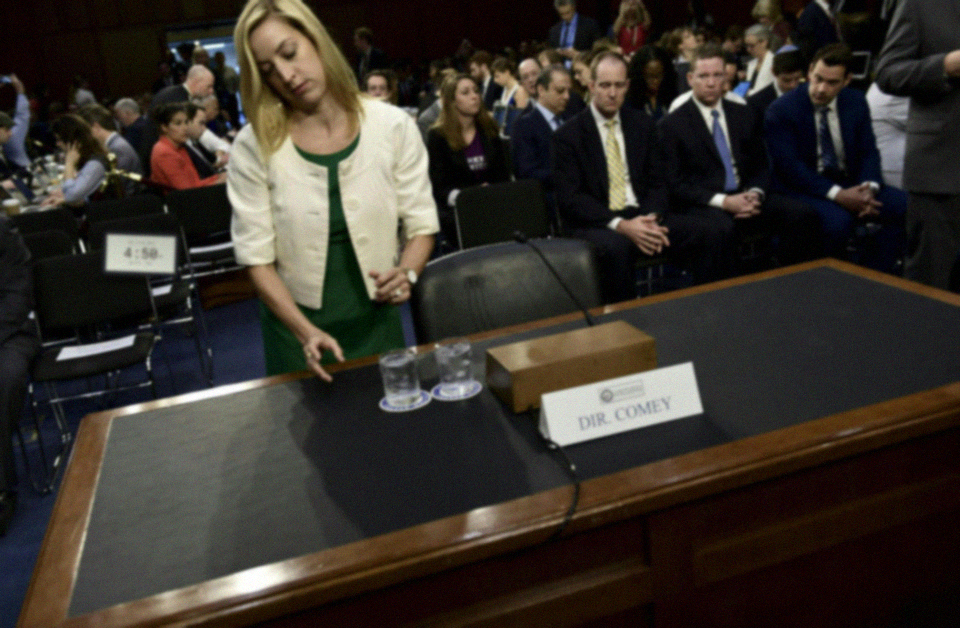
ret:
4.50
